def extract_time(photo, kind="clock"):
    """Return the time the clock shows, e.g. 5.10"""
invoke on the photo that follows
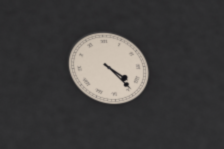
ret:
4.24
